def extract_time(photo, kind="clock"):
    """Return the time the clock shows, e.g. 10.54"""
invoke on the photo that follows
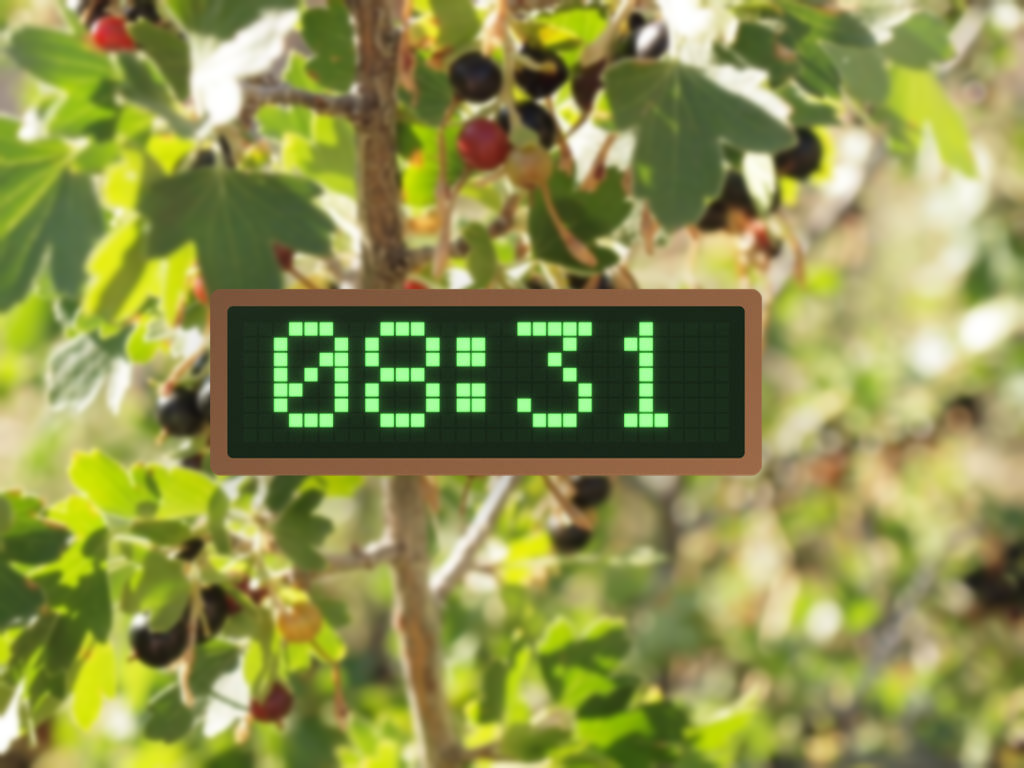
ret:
8.31
